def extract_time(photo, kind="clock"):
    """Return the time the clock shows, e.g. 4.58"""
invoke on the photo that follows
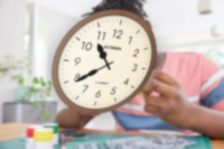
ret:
10.39
